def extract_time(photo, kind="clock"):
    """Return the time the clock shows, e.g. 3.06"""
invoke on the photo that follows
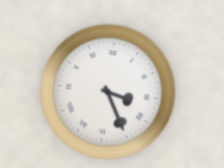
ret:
3.25
